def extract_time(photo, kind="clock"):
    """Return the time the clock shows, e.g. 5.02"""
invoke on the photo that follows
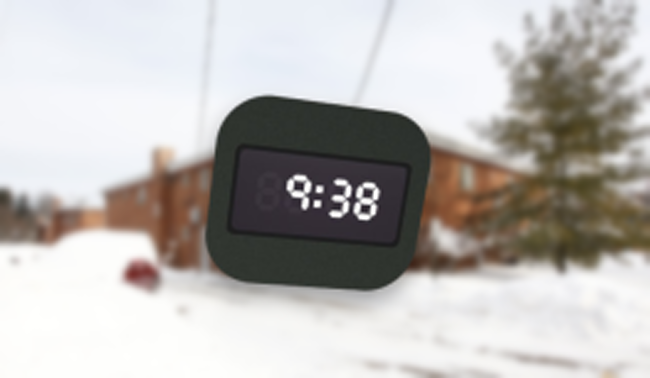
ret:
9.38
